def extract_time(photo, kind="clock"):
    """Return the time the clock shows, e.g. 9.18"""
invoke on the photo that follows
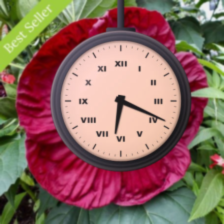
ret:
6.19
